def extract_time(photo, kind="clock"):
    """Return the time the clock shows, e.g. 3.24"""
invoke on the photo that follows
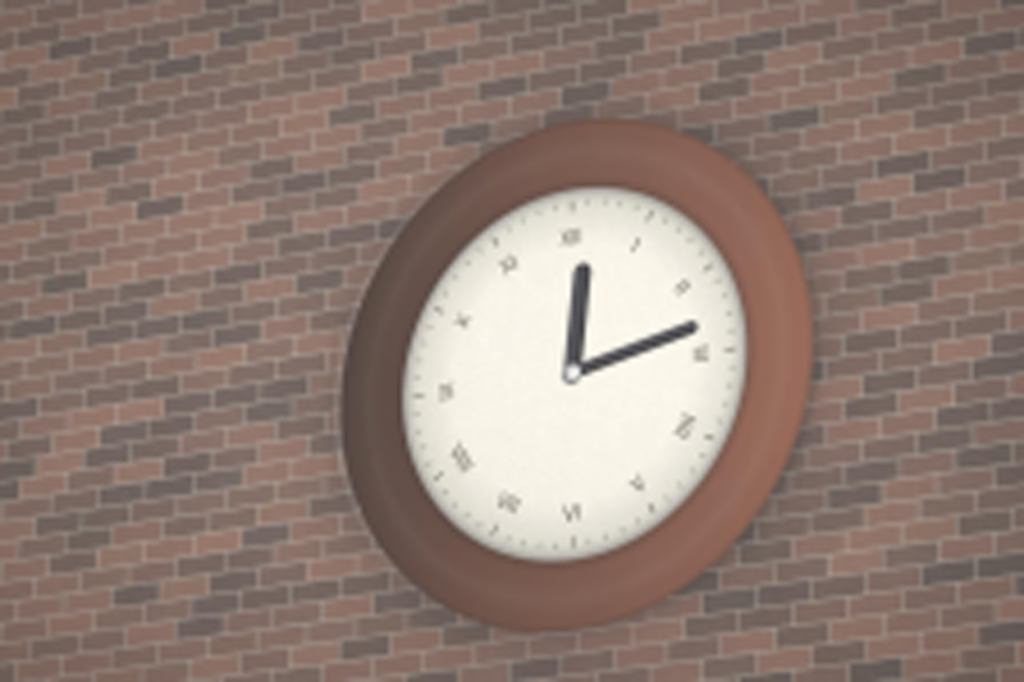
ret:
12.13
